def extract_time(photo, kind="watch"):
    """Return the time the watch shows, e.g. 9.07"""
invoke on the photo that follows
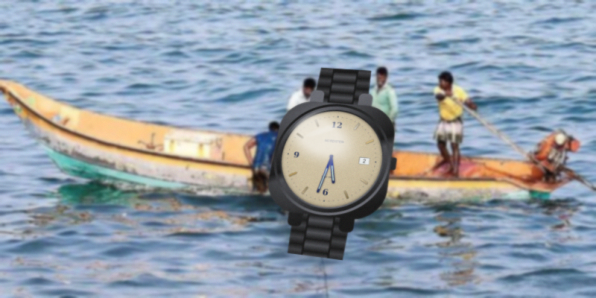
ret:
5.32
